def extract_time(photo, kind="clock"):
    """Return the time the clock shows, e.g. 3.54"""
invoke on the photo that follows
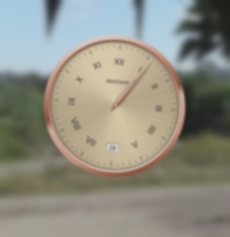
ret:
1.06
